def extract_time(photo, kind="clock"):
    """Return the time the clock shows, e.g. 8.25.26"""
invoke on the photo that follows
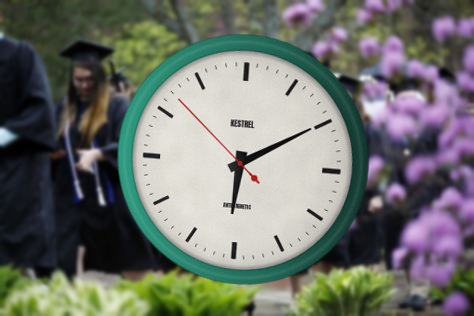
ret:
6.09.52
